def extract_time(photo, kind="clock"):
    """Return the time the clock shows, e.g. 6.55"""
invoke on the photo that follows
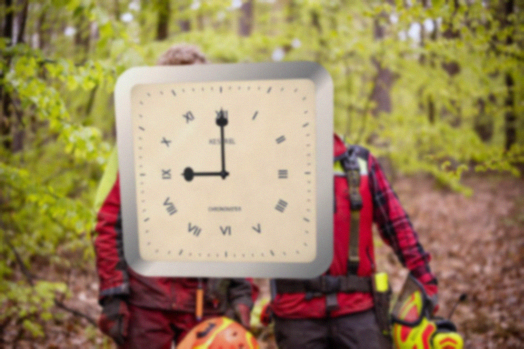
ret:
9.00
